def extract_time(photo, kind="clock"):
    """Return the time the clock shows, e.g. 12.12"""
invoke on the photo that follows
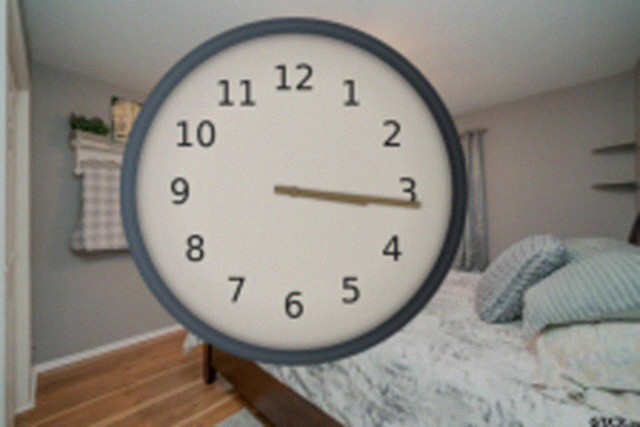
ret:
3.16
